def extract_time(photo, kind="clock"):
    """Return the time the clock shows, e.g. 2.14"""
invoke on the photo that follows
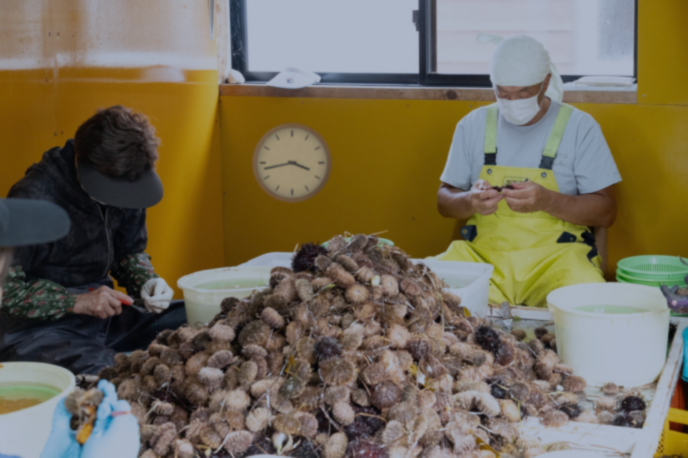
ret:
3.43
